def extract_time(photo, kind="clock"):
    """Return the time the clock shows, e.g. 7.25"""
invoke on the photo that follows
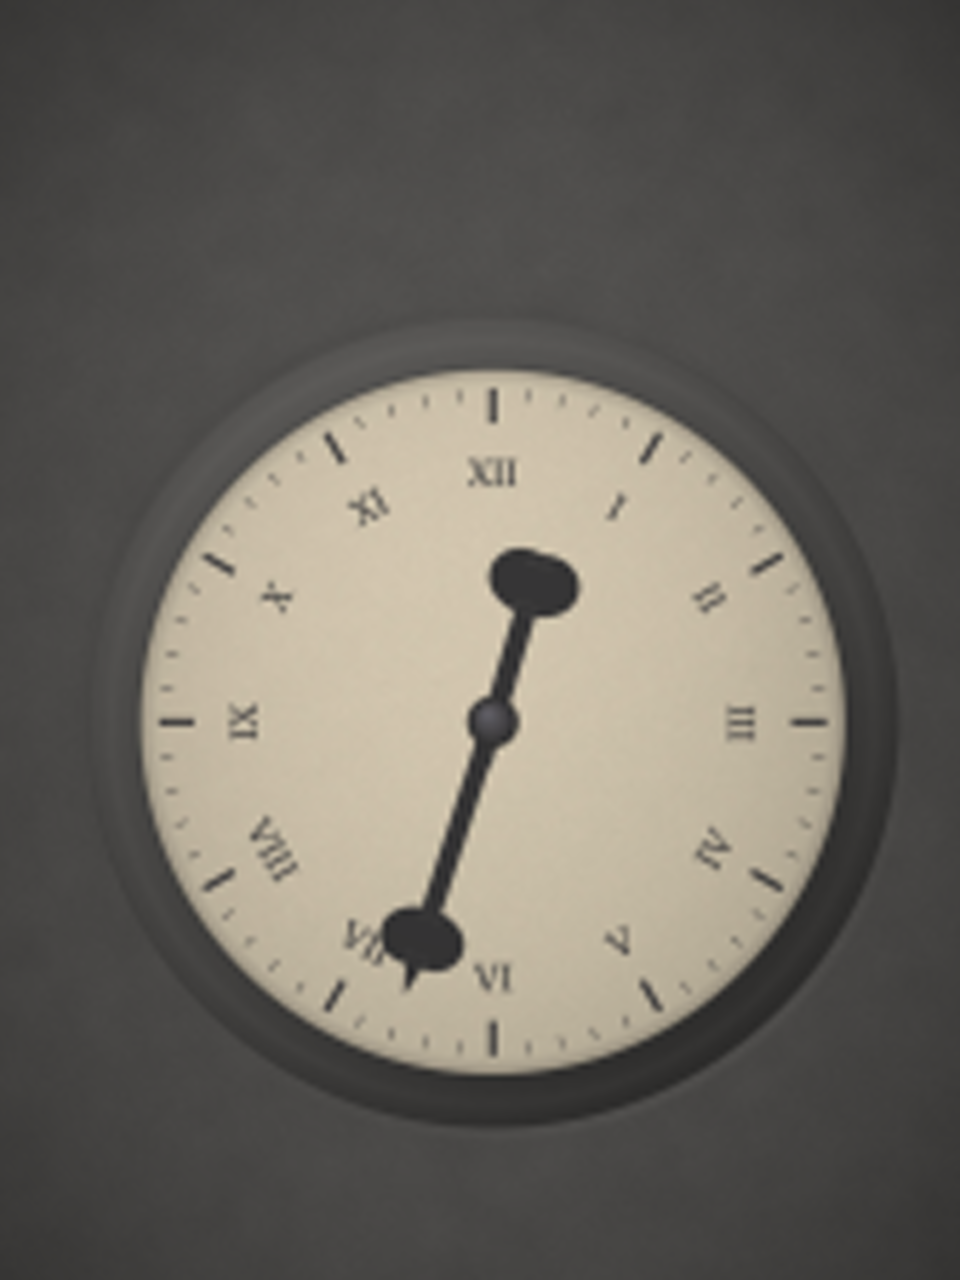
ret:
12.33
